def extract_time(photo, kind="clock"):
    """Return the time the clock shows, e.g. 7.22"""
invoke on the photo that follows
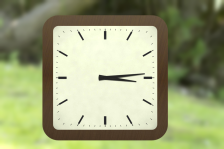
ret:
3.14
